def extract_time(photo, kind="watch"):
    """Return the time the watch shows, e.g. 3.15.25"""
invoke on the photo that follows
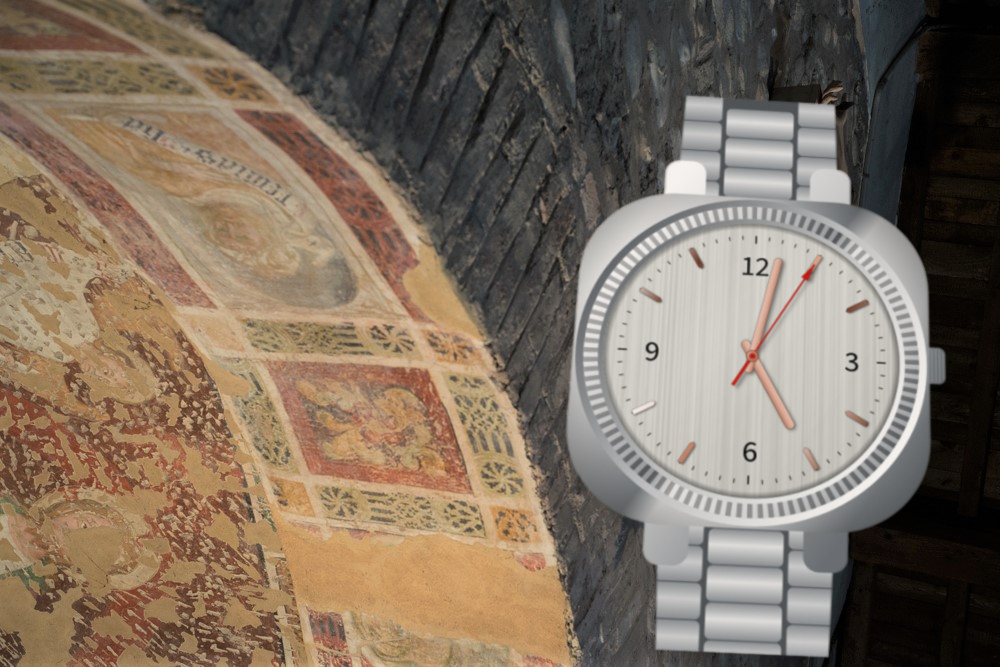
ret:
5.02.05
